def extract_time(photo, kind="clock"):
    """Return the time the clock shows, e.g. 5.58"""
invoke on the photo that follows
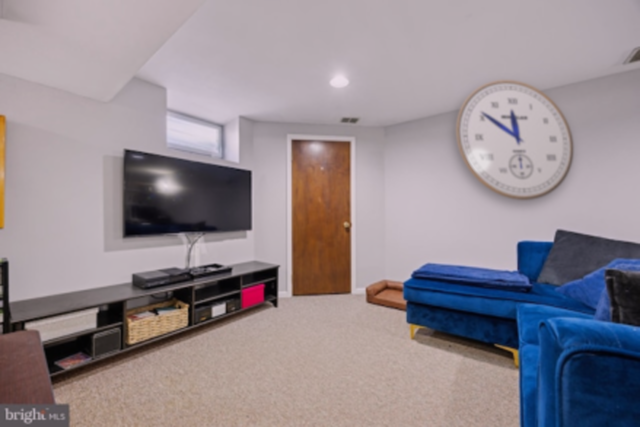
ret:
11.51
